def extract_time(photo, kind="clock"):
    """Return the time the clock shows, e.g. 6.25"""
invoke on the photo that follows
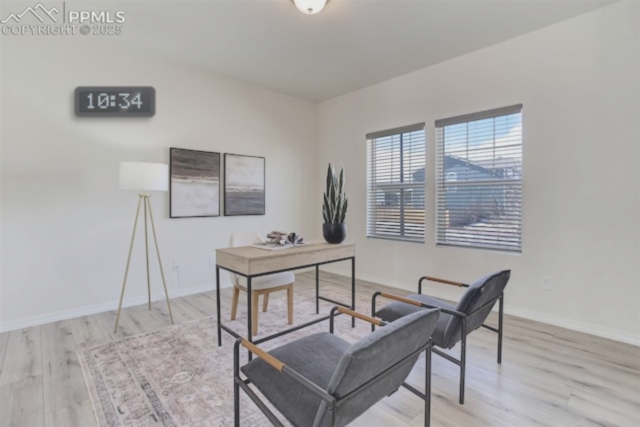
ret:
10.34
